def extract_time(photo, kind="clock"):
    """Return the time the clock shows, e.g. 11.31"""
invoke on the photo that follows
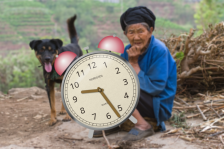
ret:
9.27
